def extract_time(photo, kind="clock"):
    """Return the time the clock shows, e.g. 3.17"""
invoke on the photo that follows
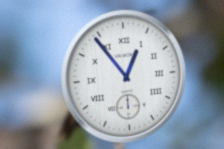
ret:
12.54
